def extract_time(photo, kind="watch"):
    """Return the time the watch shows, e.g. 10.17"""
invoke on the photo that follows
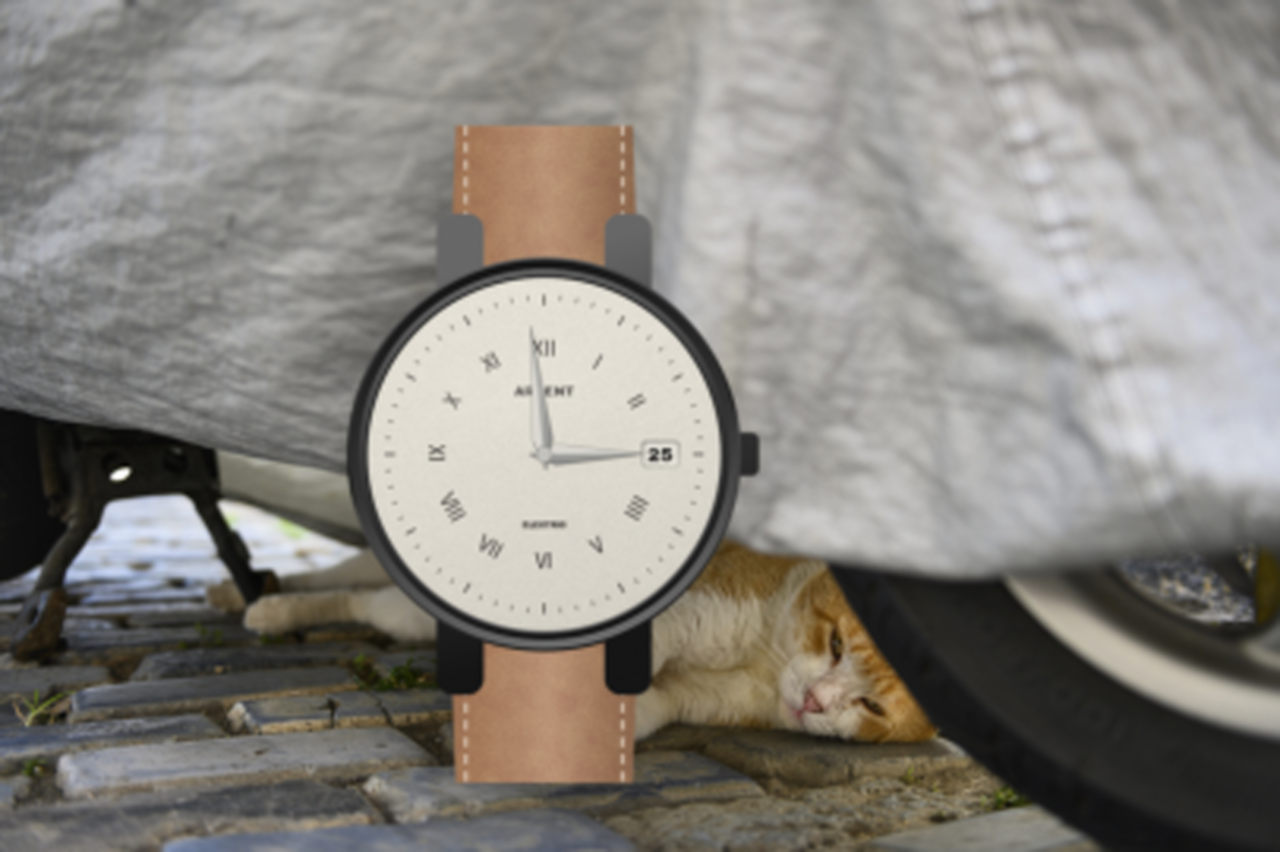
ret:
2.59
